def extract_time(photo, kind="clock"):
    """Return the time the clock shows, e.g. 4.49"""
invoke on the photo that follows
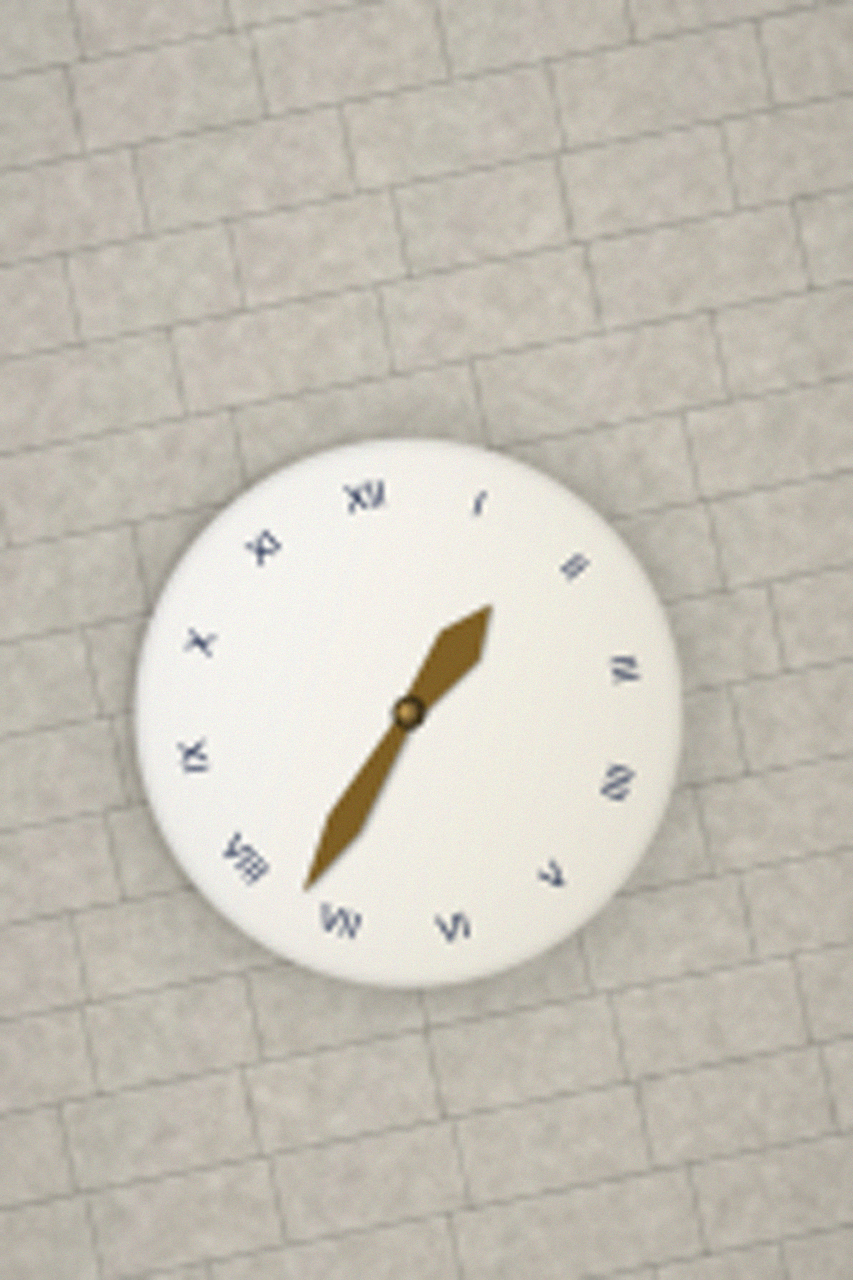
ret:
1.37
